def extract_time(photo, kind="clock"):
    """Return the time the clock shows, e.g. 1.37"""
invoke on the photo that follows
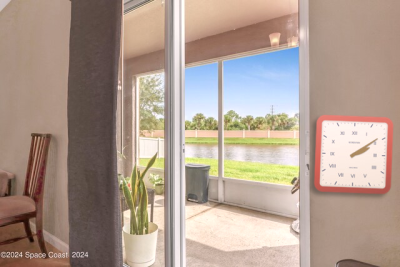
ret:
2.09
